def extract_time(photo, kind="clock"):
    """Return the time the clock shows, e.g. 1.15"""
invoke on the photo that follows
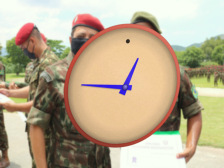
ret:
12.46
